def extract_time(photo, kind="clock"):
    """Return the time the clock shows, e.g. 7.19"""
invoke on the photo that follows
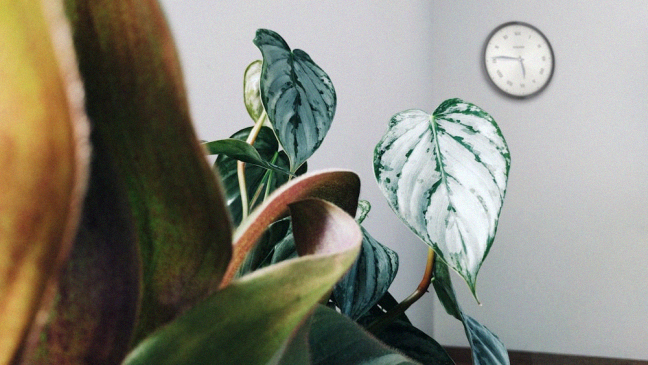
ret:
5.46
